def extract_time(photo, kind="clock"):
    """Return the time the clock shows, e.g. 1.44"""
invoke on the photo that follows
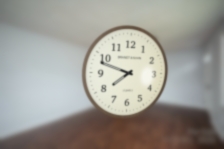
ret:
7.48
